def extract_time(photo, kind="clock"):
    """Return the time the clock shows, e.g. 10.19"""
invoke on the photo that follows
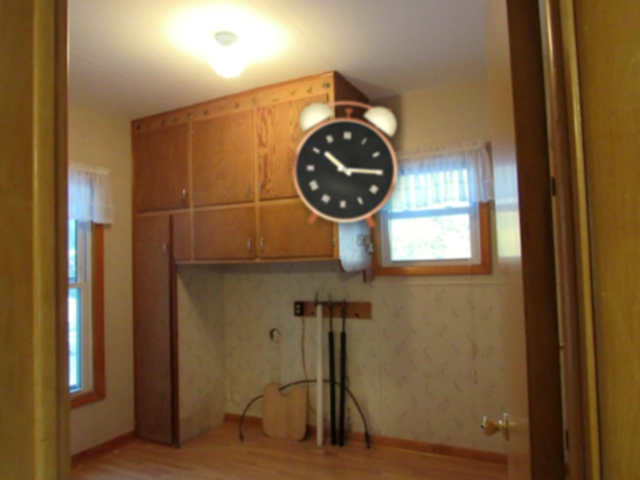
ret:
10.15
